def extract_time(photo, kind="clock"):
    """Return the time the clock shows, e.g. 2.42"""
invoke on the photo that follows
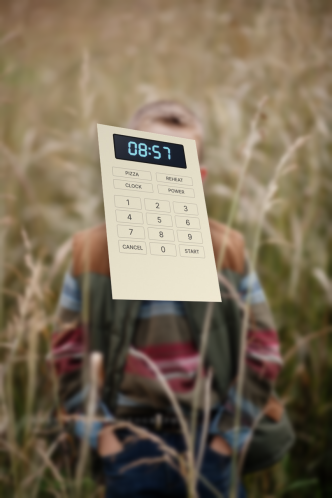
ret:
8.57
